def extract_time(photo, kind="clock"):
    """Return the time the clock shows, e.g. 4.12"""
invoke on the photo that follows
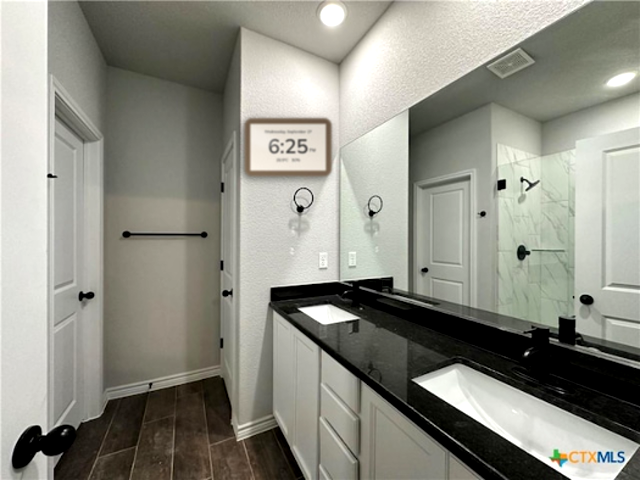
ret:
6.25
